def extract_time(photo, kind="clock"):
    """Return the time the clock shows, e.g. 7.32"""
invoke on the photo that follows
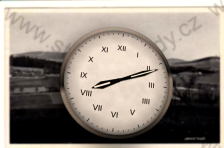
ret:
8.11
